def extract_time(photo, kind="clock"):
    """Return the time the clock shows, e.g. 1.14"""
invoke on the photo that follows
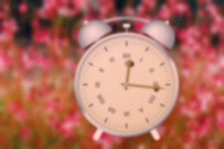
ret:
12.16
